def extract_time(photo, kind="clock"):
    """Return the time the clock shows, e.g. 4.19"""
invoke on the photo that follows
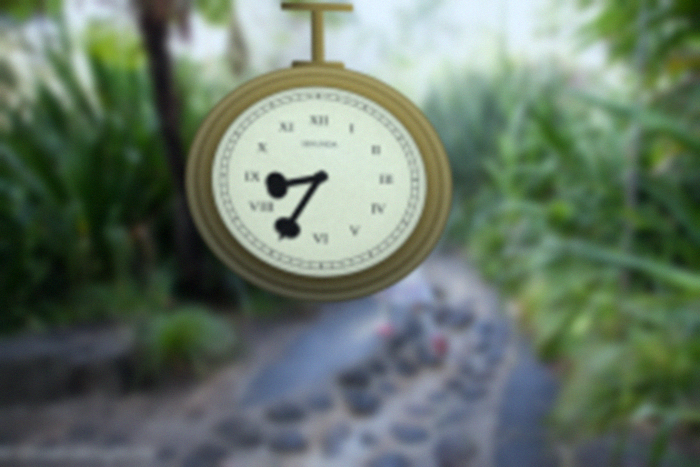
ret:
8.35
